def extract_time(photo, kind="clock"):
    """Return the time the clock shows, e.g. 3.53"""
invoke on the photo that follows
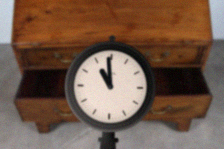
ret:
10.59
